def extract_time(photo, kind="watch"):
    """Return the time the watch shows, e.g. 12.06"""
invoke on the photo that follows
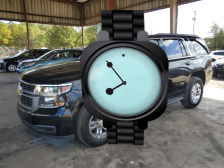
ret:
7.54
